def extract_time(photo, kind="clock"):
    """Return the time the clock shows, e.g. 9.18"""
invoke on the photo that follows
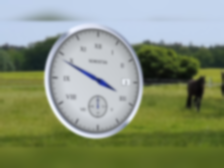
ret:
3.49
